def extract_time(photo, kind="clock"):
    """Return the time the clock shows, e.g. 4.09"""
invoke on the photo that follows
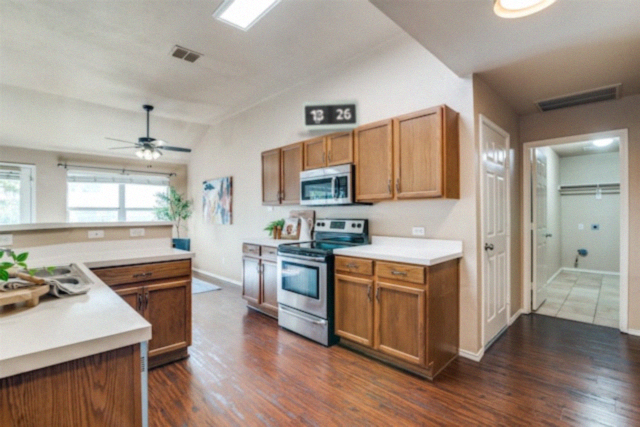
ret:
13.26
